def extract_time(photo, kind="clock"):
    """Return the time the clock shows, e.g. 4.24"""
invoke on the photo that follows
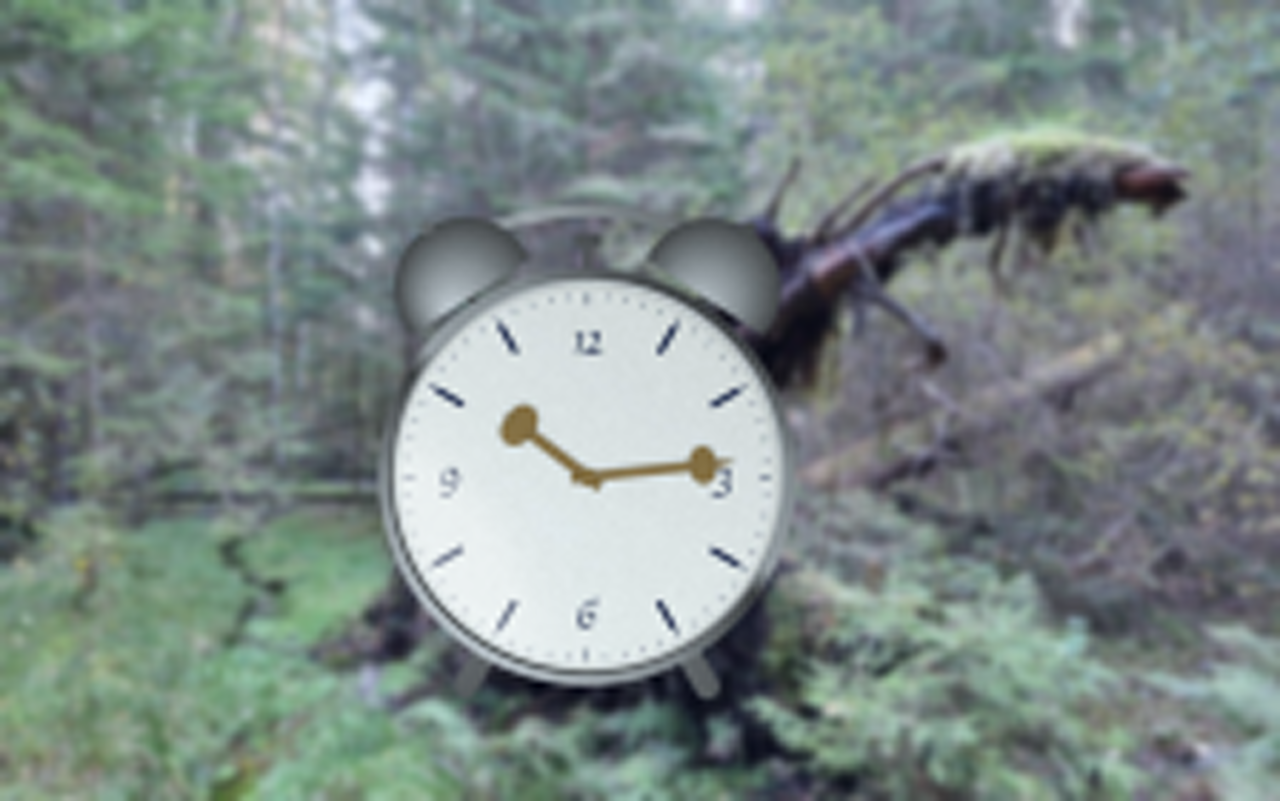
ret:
10.14
